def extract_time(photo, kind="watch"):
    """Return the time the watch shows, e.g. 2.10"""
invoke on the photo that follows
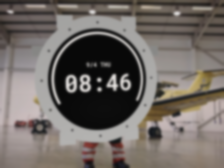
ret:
8.46
